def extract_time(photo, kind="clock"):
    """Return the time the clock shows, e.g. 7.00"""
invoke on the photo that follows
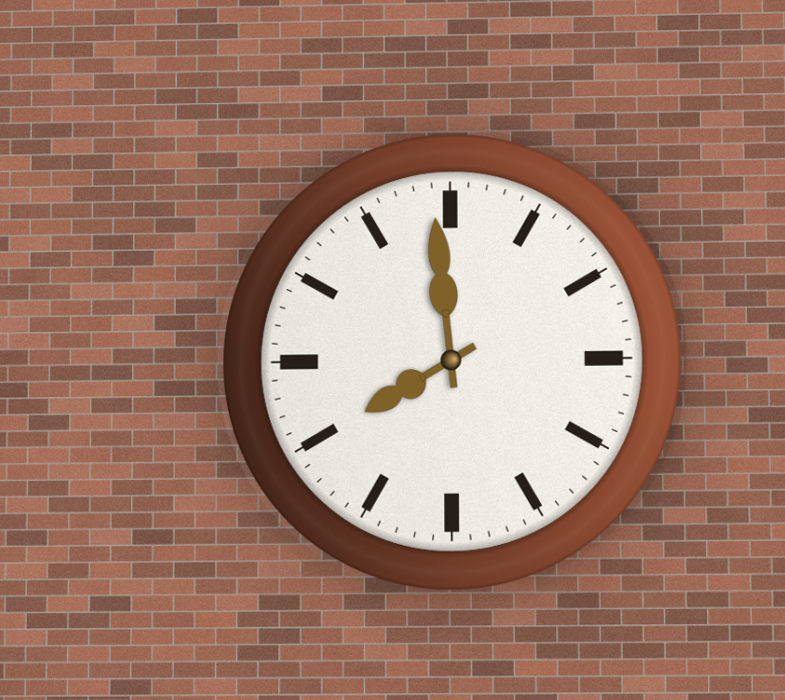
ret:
7.59
